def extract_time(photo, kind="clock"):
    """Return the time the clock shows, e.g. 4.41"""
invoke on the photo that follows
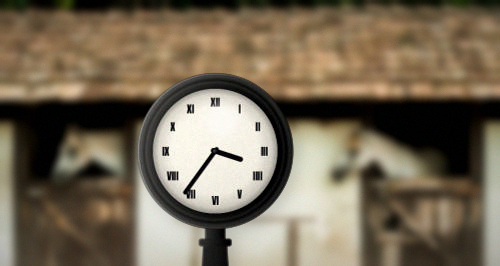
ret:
3.36
